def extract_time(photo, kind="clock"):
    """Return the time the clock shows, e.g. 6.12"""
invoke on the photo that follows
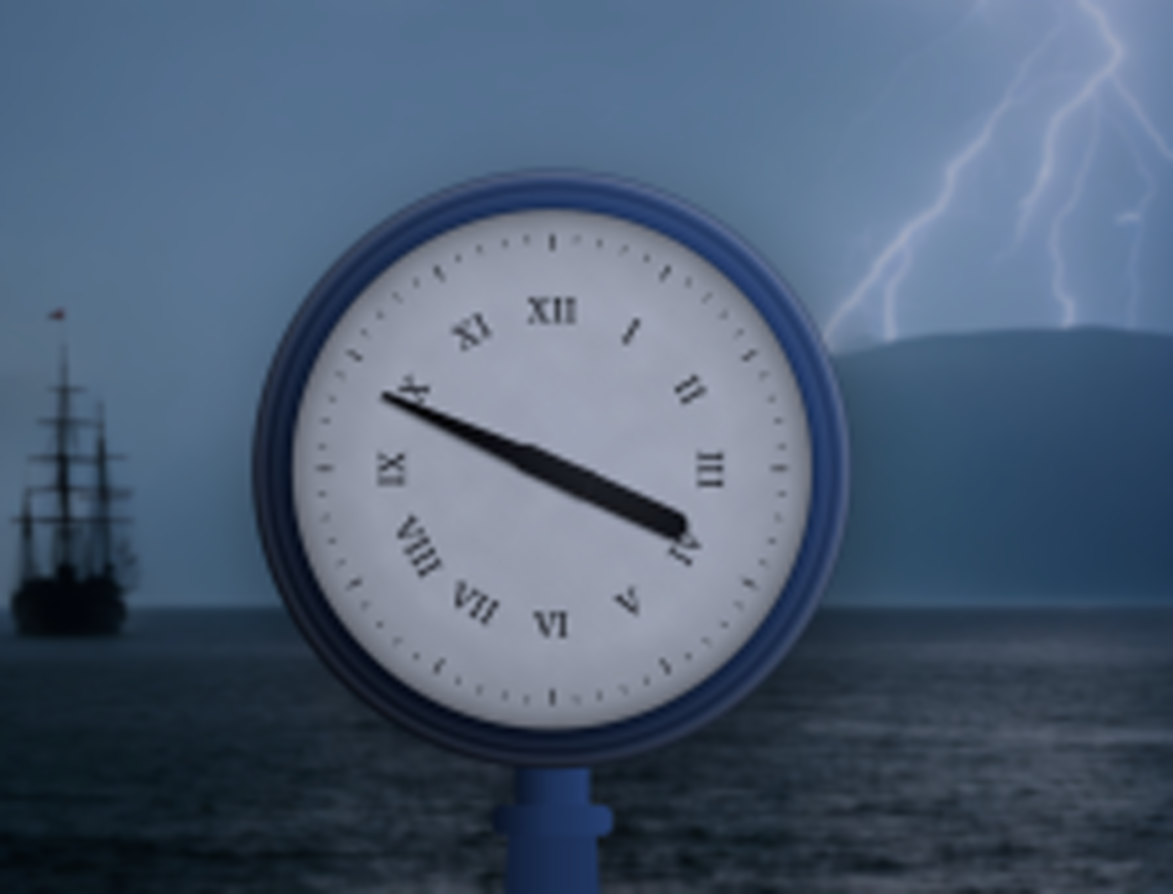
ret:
3.49
